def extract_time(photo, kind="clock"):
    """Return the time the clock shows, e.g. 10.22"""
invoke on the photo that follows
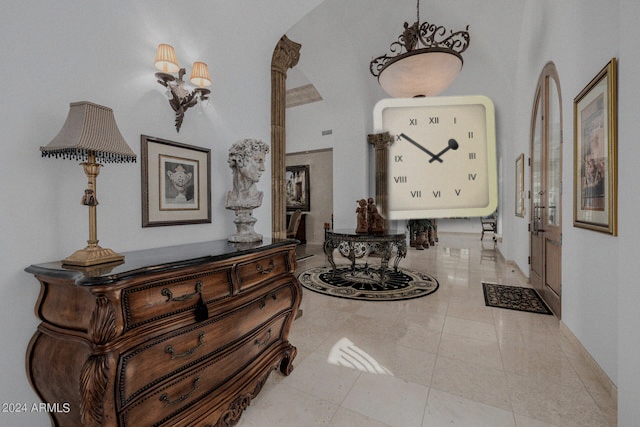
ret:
1.51
